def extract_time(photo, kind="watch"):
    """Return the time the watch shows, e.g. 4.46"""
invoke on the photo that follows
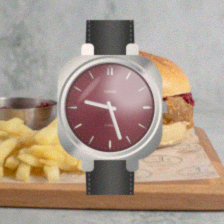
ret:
9.27
